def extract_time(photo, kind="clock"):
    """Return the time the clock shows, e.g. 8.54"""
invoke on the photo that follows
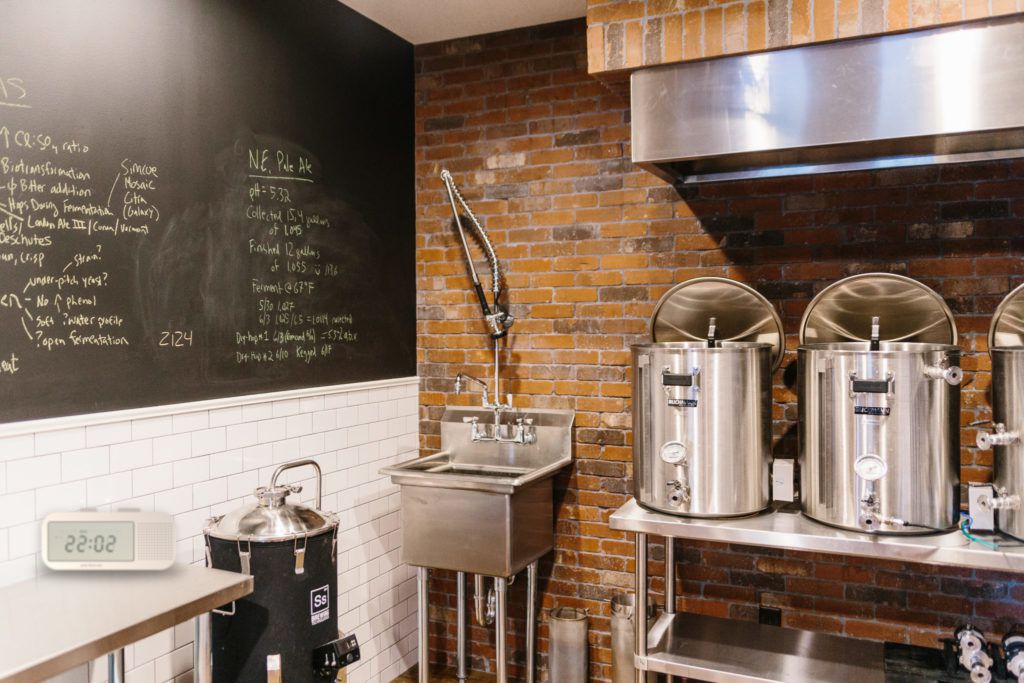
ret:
22.02
